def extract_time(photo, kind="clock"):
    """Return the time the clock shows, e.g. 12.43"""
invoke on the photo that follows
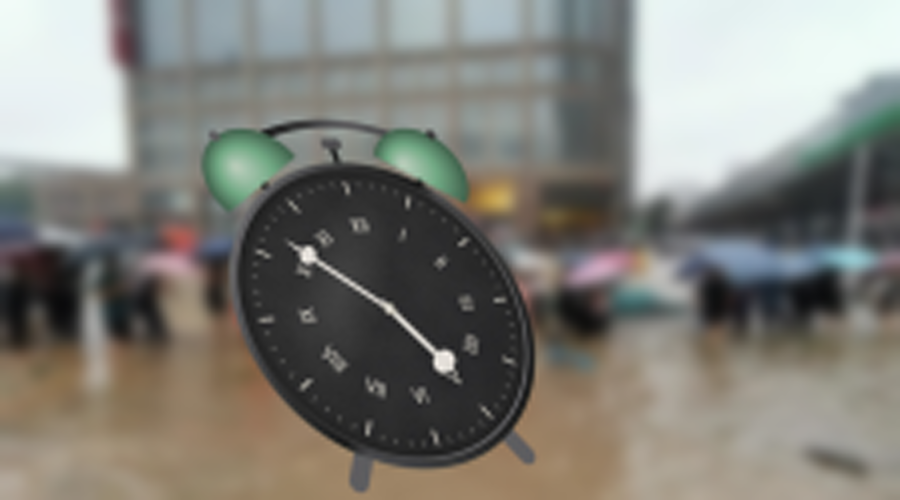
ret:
4.52
